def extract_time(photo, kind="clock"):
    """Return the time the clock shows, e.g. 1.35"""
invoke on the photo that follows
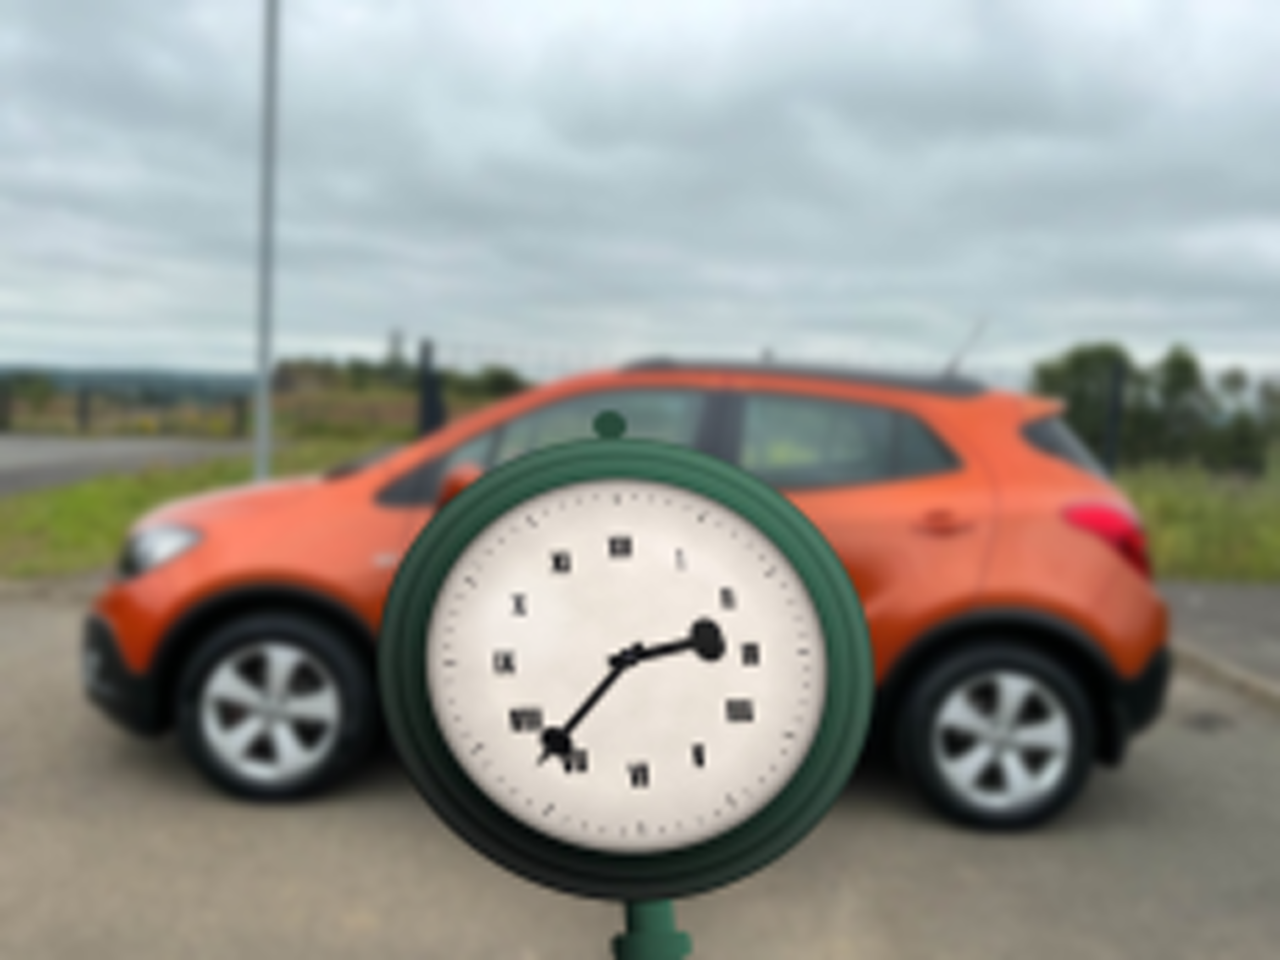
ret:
2.37
